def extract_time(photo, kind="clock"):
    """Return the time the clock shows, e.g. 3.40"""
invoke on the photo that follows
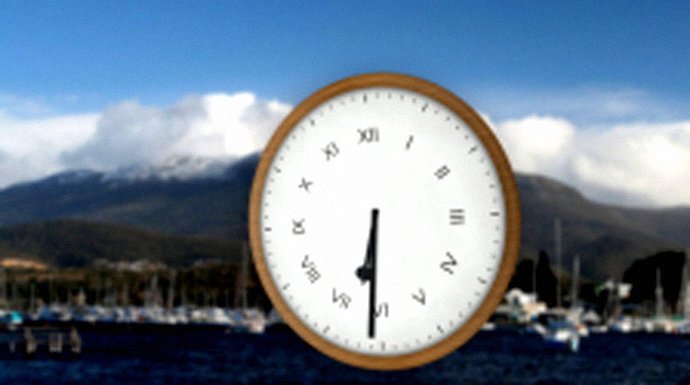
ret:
6.31
